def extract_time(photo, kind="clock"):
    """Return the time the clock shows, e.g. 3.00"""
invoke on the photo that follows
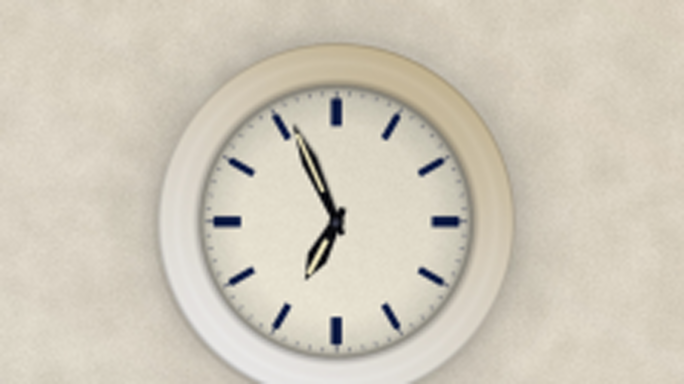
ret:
6.56
